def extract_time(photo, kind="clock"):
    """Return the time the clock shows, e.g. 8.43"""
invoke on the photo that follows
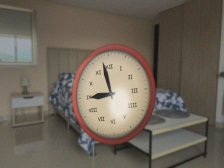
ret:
8.58
